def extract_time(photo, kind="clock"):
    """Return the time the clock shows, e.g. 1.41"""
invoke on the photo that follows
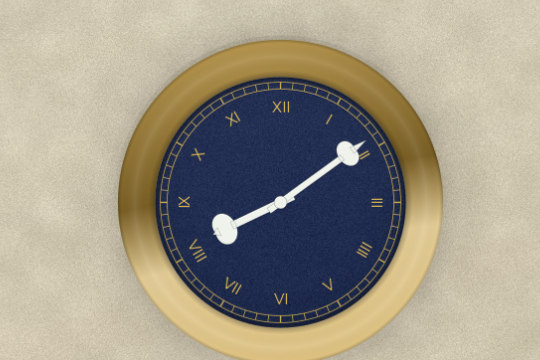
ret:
8.09
